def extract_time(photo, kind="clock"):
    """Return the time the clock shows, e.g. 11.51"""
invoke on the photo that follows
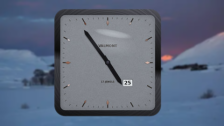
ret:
4.54
